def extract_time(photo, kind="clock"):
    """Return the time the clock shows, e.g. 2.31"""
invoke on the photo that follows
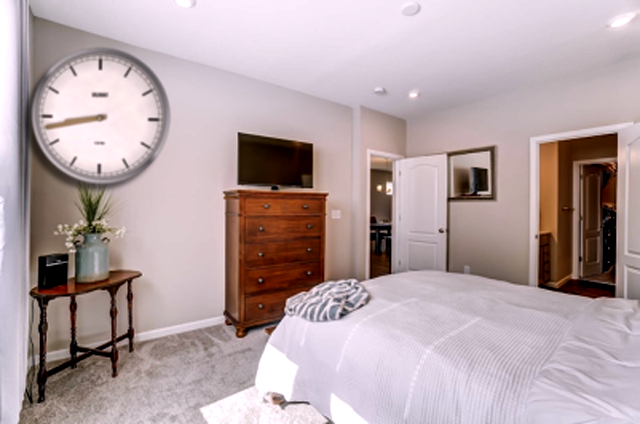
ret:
8.43
